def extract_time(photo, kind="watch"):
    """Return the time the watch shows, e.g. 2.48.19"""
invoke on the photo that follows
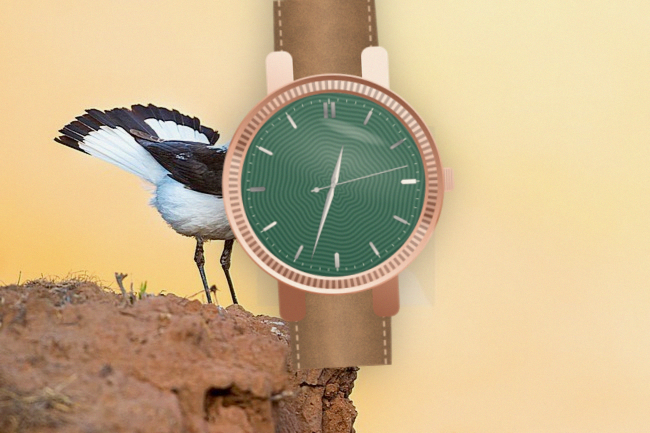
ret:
12.33.13
